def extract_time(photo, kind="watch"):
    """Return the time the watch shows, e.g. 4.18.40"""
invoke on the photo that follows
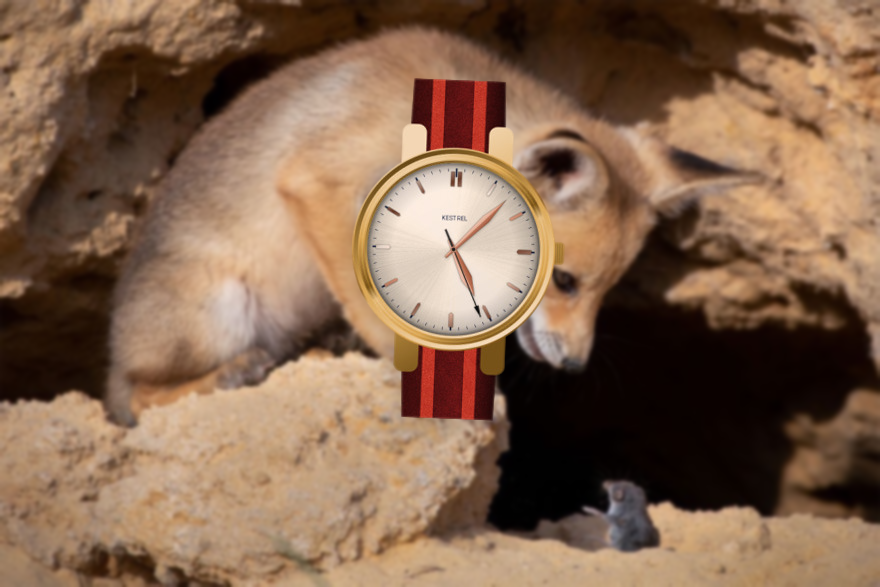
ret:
5.07.26
